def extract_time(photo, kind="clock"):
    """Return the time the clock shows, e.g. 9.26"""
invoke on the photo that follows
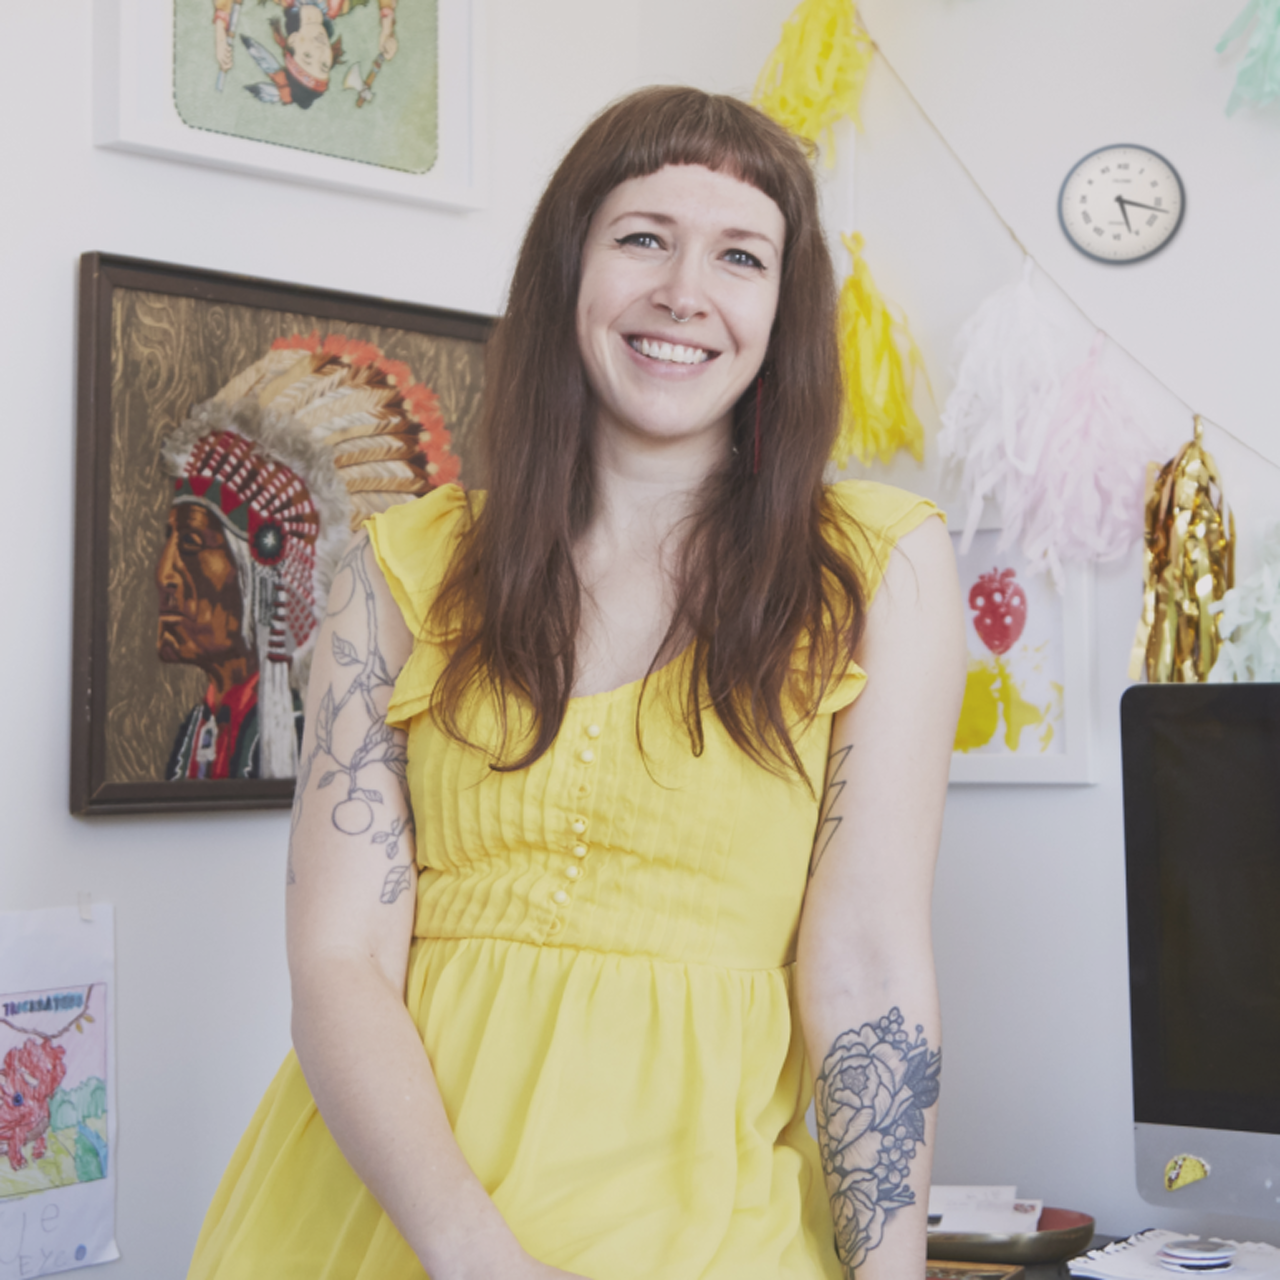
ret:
5.17
